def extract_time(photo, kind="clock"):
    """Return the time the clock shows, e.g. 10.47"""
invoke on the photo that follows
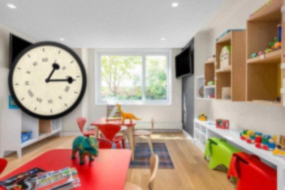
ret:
1.16
